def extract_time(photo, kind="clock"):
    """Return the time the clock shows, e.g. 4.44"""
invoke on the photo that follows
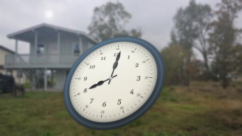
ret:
8.01
